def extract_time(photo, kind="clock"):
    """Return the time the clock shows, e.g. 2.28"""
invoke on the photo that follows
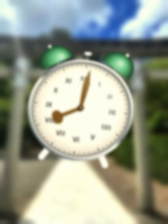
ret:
8.01
